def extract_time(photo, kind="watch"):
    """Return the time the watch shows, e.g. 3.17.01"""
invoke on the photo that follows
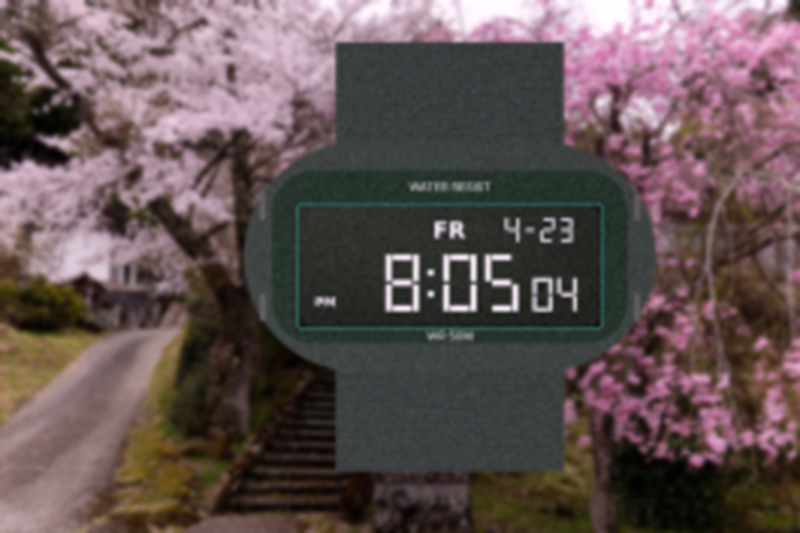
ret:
8.05.04
